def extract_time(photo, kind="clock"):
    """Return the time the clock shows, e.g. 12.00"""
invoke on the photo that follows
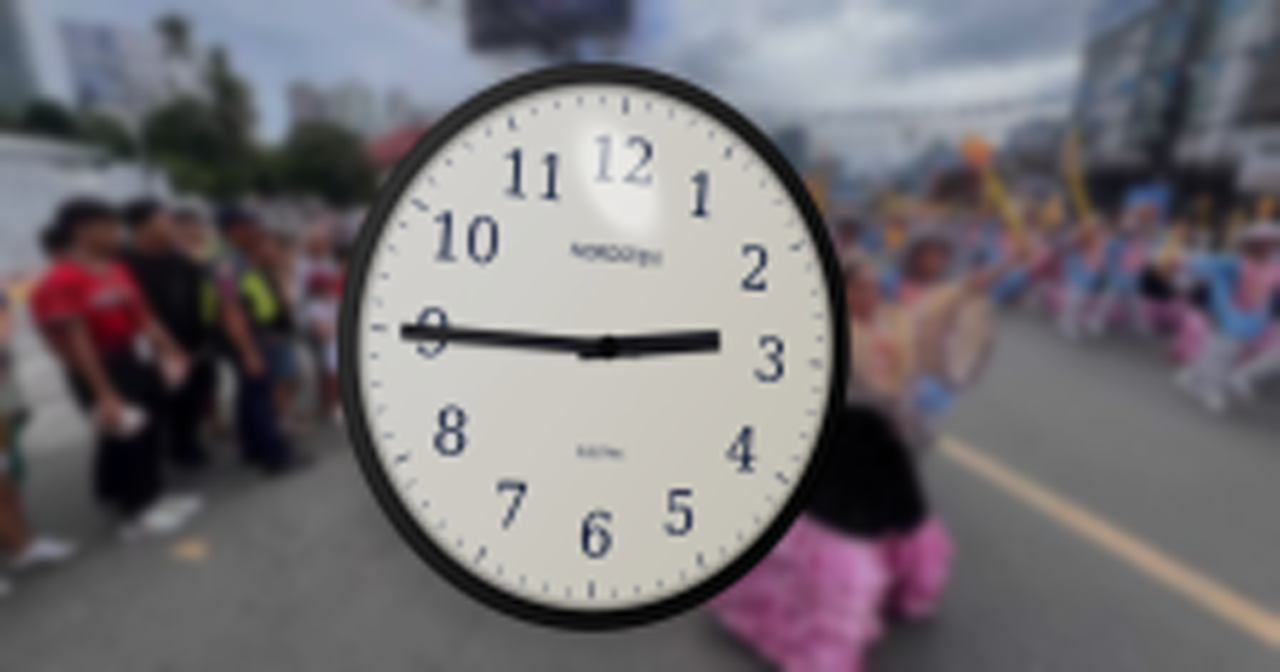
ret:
2.45
